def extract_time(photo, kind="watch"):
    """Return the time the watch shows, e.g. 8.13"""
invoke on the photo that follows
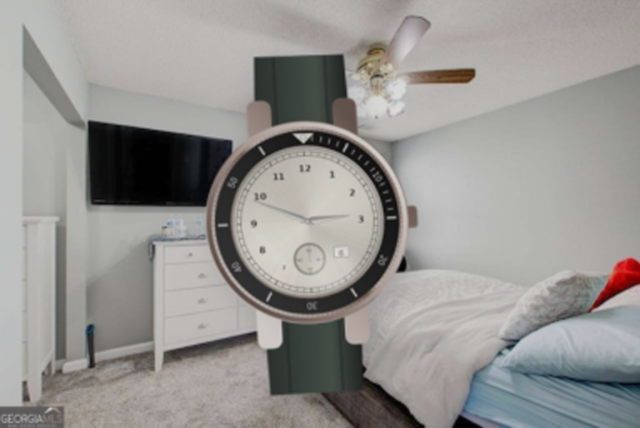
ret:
2.49
